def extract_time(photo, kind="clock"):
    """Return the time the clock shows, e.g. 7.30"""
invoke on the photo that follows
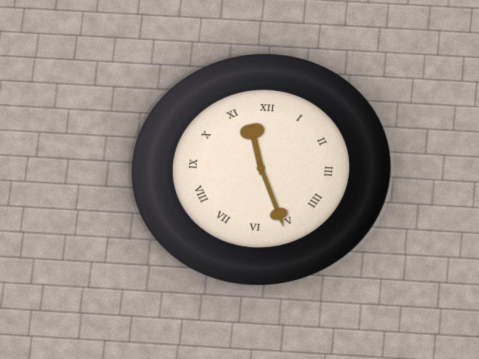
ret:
11.26
